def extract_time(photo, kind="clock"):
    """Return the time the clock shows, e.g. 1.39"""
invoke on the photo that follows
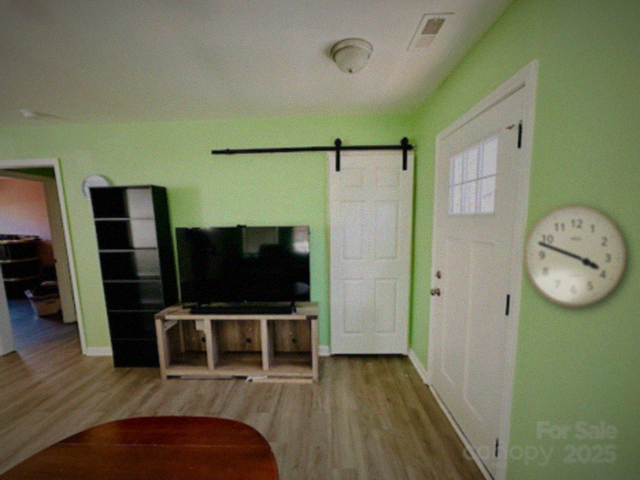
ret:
3.48
